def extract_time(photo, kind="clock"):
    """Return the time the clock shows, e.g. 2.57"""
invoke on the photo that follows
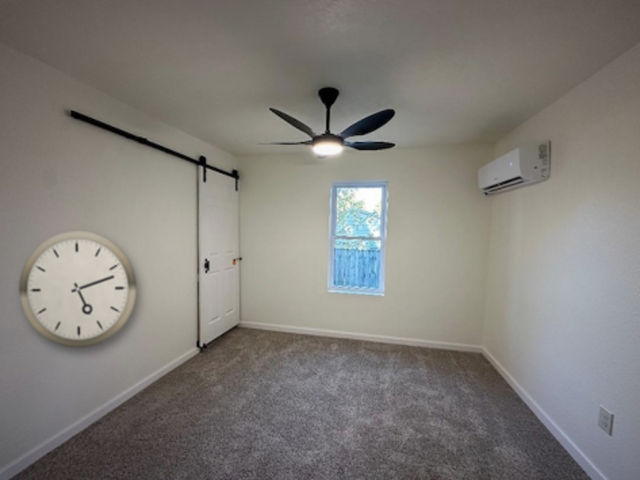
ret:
5.12
